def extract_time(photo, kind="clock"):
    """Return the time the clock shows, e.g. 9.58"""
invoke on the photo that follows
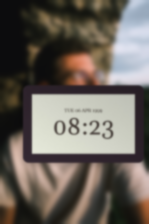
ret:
8.23
